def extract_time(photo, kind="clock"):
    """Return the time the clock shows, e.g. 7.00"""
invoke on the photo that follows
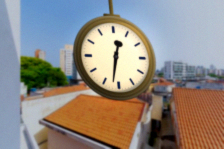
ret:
12.32
